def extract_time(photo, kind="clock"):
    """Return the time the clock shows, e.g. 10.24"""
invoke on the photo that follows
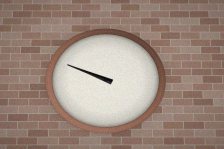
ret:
9.49
